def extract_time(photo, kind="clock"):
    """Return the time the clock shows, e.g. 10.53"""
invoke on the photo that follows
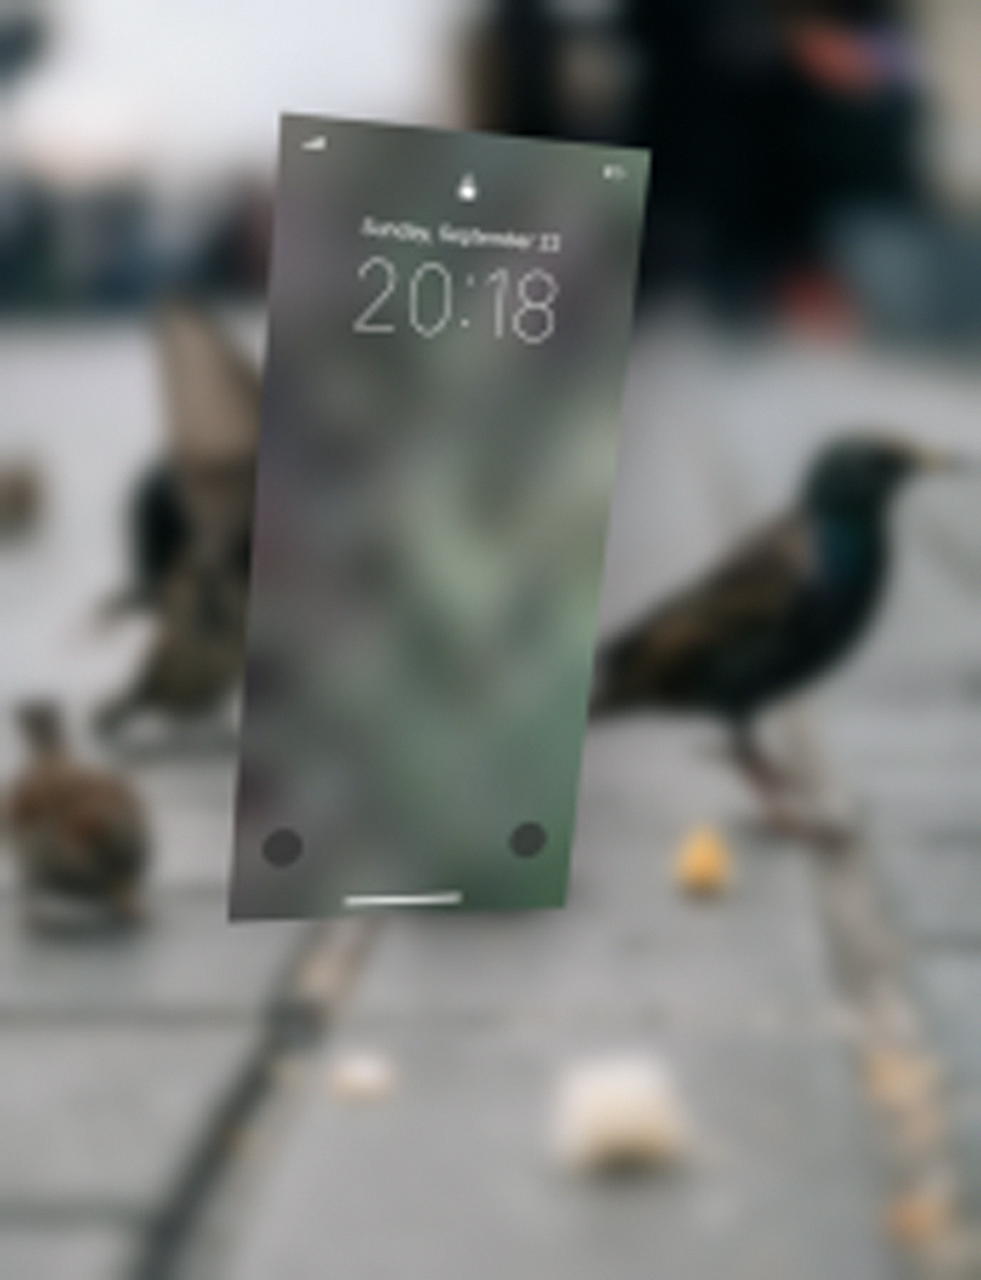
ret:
20.18
